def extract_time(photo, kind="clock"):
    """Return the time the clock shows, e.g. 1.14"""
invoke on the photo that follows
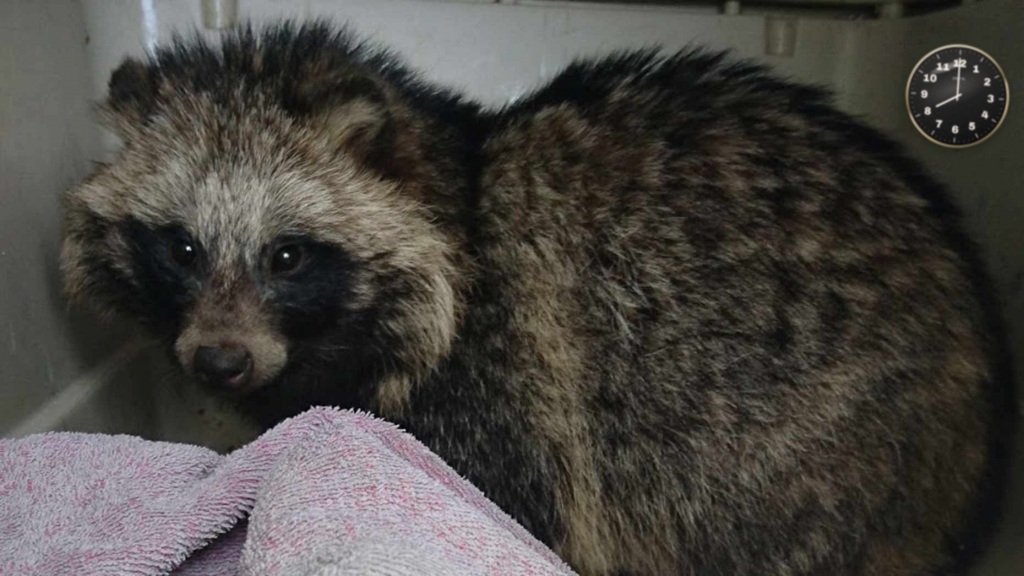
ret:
8.00
